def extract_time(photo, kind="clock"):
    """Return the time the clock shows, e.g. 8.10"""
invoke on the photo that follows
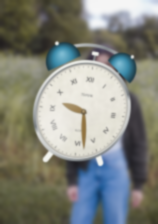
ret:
9.28
